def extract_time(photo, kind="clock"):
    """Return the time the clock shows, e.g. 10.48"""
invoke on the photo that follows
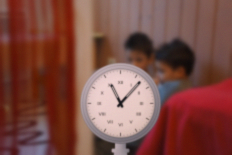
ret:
11.07
